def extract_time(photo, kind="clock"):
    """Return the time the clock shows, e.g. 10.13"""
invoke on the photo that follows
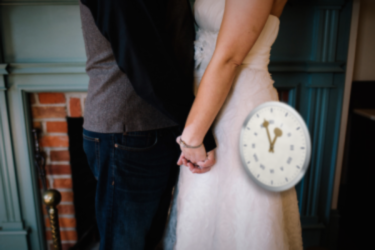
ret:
12.57
